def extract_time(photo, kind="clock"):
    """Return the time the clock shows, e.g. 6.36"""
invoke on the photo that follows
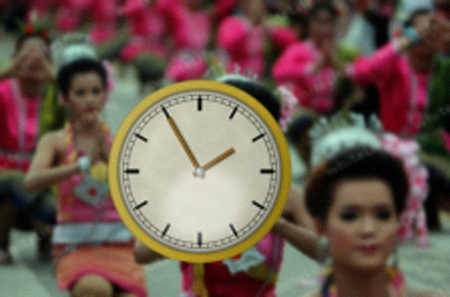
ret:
1.55
